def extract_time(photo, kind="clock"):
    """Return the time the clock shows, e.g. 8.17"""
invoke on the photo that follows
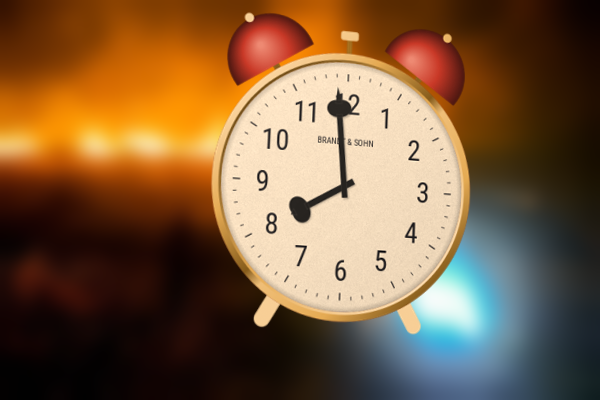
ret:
7.59
